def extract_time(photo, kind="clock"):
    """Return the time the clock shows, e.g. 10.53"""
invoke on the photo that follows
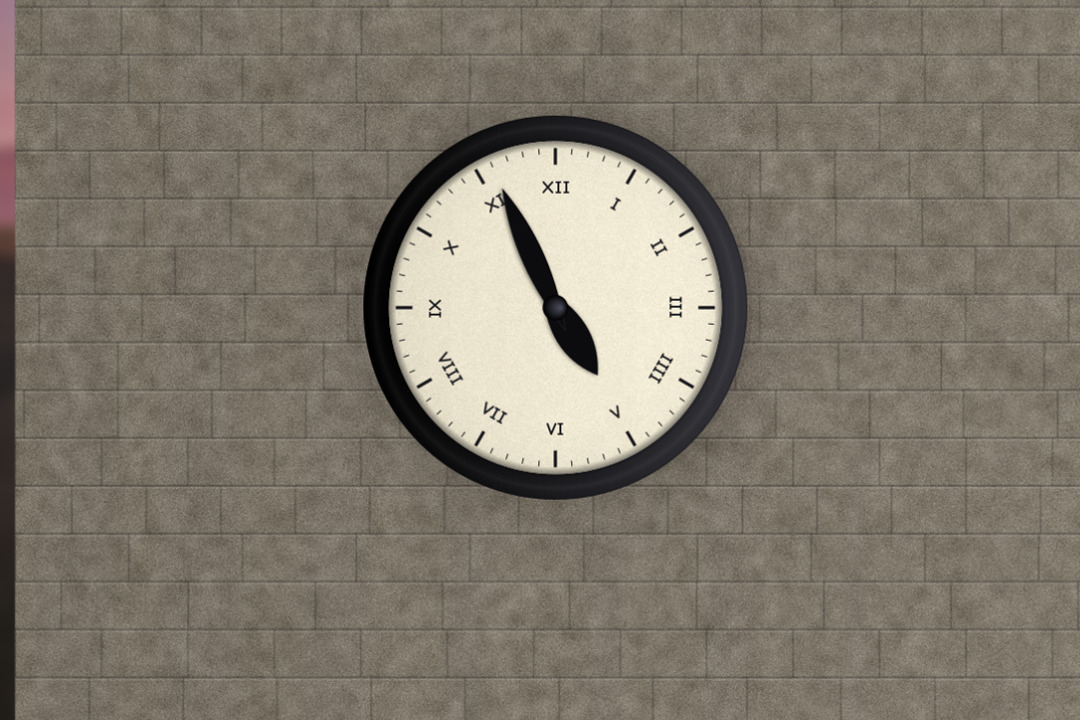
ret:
4.56
